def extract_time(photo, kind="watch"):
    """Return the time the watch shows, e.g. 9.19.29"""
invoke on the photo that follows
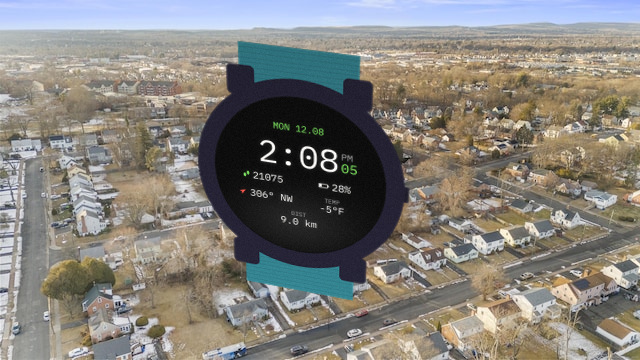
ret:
2.08.05
